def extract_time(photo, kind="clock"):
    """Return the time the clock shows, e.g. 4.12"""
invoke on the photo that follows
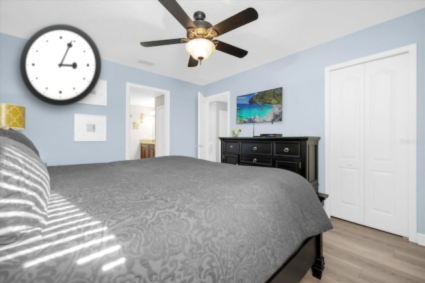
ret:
3.04
